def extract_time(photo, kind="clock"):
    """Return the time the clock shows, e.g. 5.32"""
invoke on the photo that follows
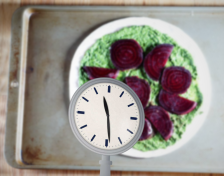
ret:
11.29
